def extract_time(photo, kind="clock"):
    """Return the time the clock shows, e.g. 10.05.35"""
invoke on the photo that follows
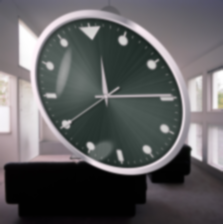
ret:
12.14.40
